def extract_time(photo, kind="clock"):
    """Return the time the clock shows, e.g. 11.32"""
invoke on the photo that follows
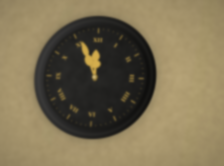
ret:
11.56
